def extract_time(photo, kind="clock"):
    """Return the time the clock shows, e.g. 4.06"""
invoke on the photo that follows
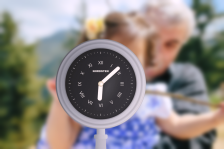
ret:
6.08
